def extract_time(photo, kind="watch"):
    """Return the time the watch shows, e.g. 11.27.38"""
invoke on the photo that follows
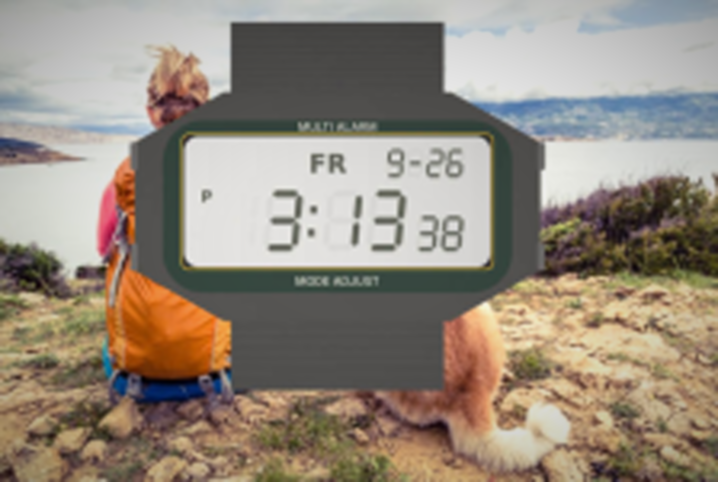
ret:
3.13.38
